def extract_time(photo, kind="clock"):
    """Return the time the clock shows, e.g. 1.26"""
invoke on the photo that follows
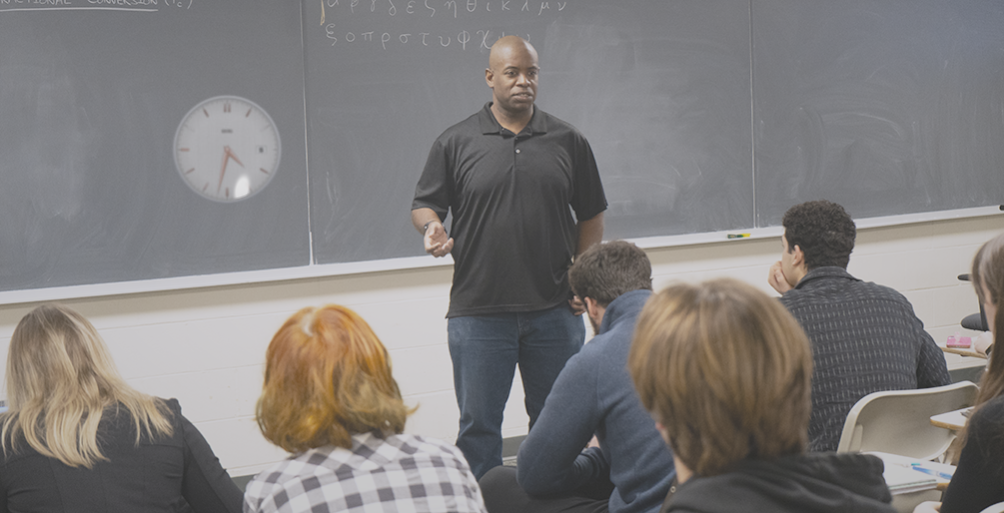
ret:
4.32
